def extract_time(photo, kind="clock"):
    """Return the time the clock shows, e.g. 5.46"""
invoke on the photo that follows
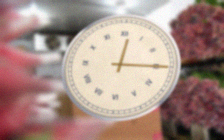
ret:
12.15
